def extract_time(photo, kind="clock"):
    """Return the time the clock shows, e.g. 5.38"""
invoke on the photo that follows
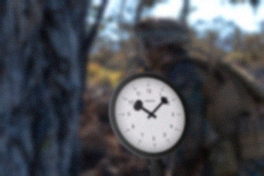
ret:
10.08
